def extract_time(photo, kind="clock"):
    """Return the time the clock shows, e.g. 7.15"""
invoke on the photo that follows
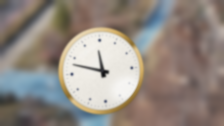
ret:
11.48
